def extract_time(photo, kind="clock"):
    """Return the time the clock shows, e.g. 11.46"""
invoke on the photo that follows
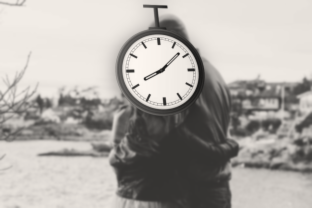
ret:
8.08
